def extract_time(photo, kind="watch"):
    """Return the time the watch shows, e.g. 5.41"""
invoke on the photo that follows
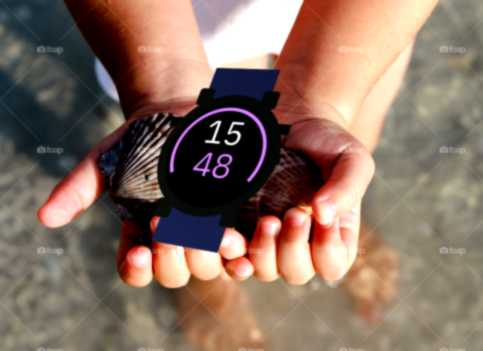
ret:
15.48
